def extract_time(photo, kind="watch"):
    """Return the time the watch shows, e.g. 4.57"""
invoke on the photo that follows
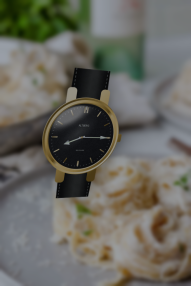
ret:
8.15
